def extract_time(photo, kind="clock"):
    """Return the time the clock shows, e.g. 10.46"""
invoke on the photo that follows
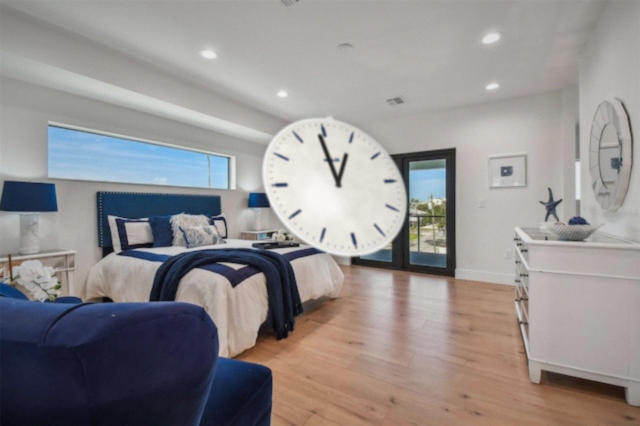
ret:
12.59
